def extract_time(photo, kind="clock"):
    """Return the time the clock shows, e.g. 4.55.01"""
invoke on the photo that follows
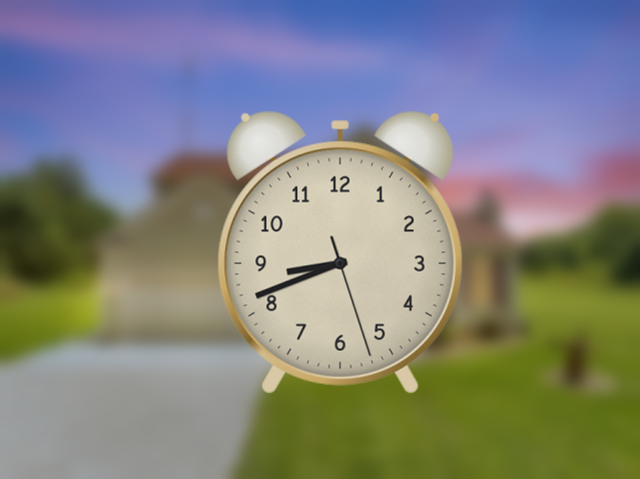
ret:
8.41.27
